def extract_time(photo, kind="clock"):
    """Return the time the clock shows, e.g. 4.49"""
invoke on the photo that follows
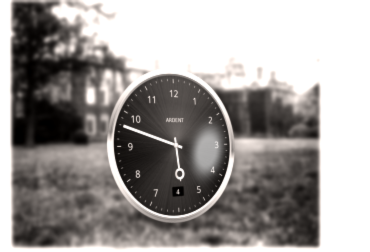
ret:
5.48
